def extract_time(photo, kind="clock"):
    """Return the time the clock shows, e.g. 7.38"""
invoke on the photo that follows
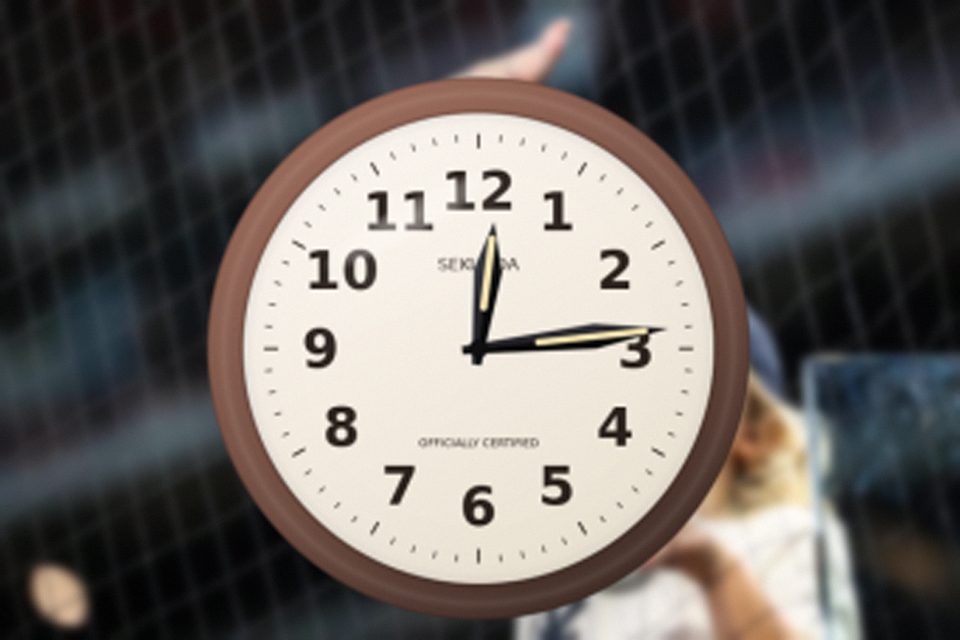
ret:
12.14
